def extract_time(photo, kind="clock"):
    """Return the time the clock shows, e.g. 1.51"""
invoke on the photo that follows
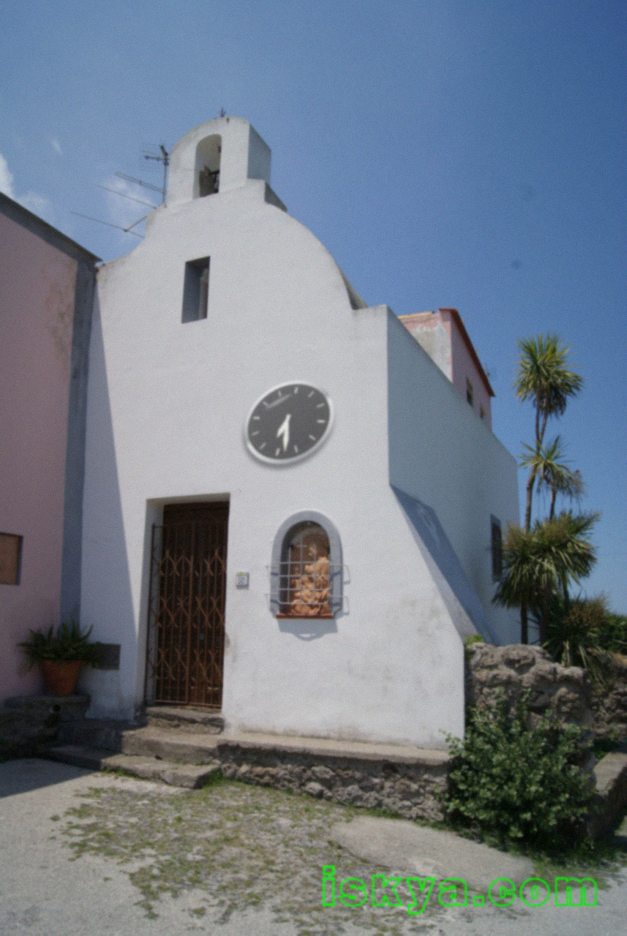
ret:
6.28
